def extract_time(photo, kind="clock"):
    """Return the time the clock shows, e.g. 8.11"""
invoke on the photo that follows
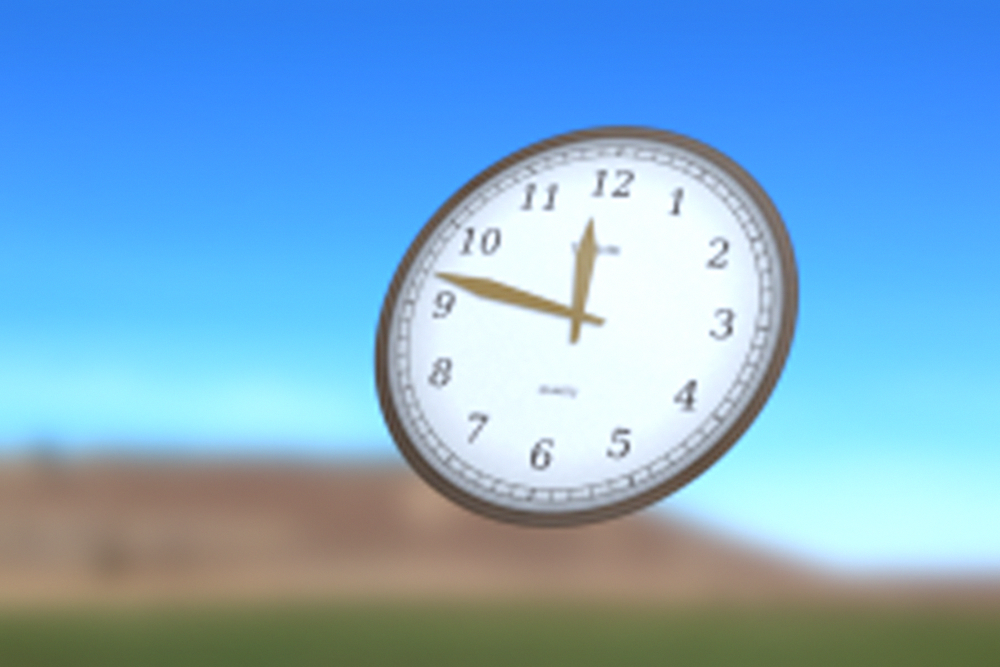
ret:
11.47
